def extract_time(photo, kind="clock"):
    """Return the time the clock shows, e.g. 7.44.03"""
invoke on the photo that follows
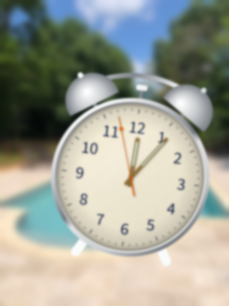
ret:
12.05.57
